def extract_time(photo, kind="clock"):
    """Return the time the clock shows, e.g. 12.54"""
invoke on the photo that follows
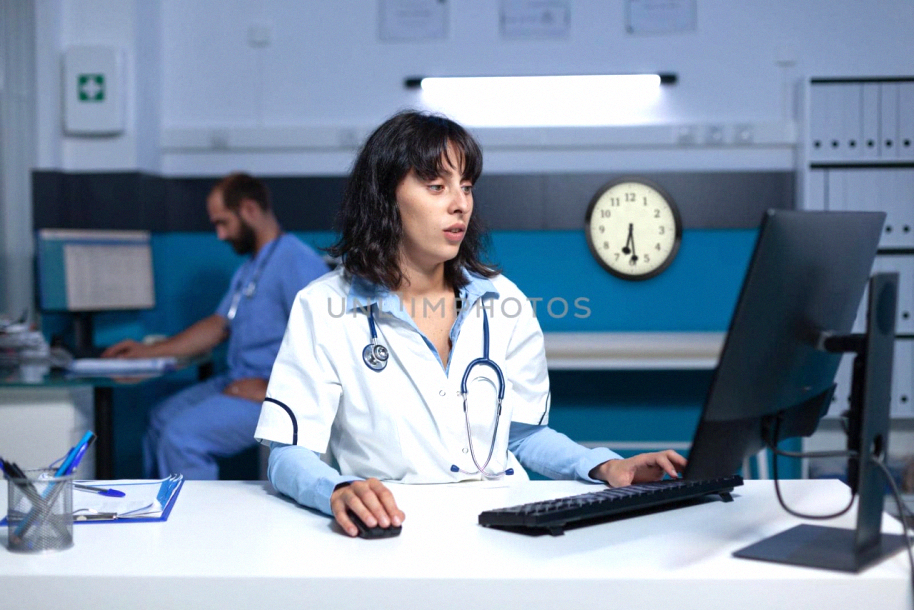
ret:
6.29
